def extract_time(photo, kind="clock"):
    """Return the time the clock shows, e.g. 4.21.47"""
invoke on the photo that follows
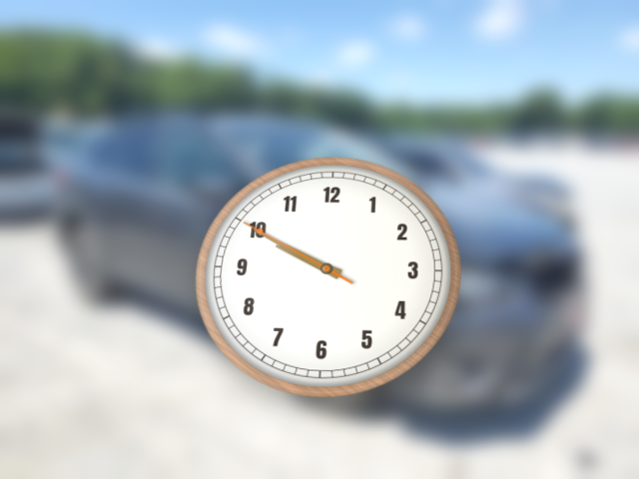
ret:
9.49.50
